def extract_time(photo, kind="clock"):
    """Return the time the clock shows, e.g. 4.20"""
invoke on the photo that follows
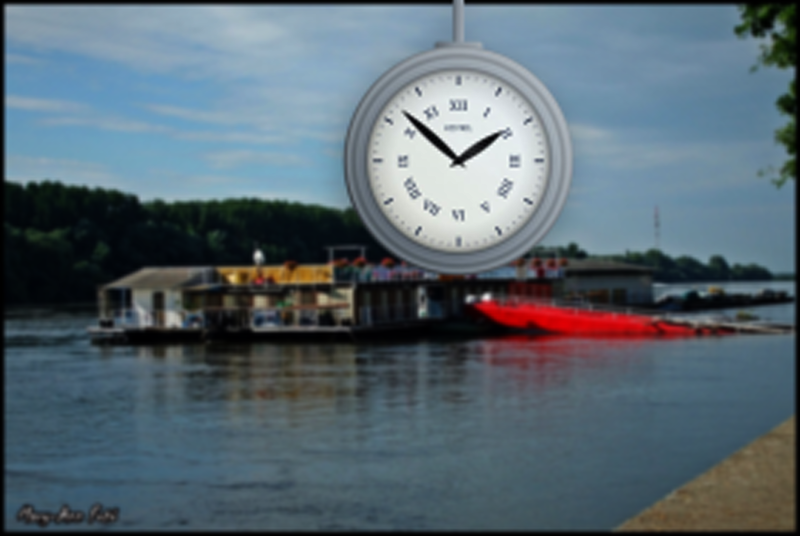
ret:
1.52
